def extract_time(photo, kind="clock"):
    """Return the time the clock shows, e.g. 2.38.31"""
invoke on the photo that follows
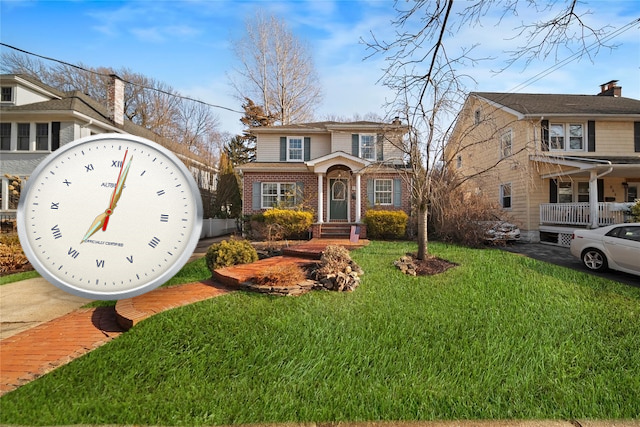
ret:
7.02.01
